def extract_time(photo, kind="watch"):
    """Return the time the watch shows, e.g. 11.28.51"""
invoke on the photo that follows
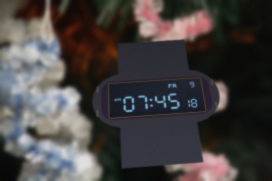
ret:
7.45.18
